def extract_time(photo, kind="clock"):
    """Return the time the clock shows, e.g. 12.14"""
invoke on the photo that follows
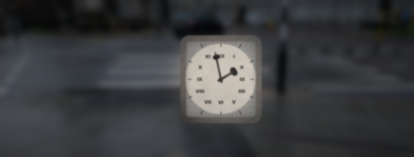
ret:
1.58
